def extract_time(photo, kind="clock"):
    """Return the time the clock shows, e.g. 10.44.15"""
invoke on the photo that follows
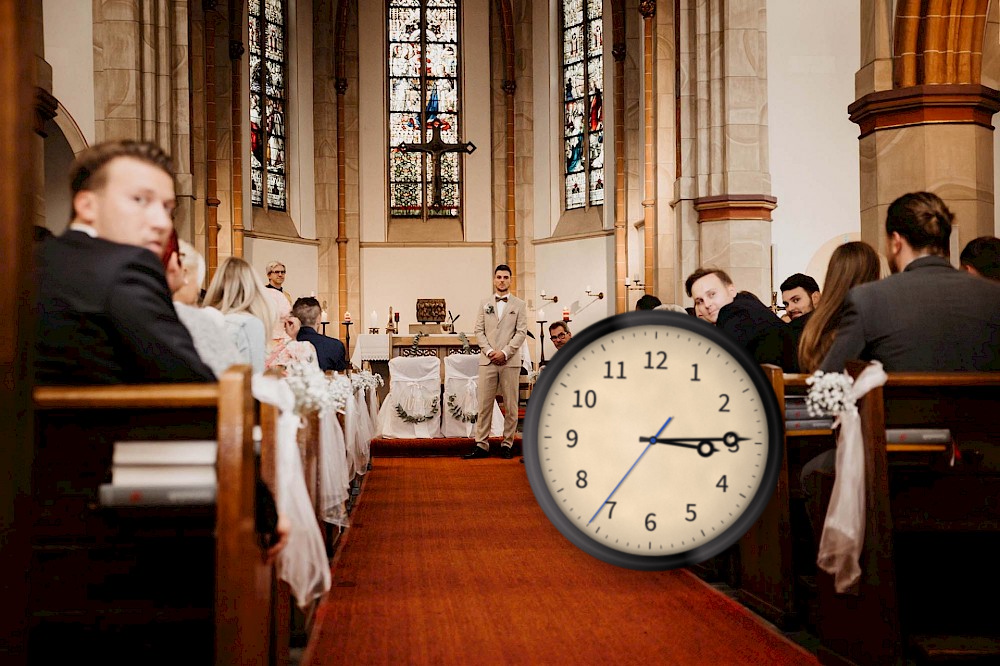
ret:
3.14.36
